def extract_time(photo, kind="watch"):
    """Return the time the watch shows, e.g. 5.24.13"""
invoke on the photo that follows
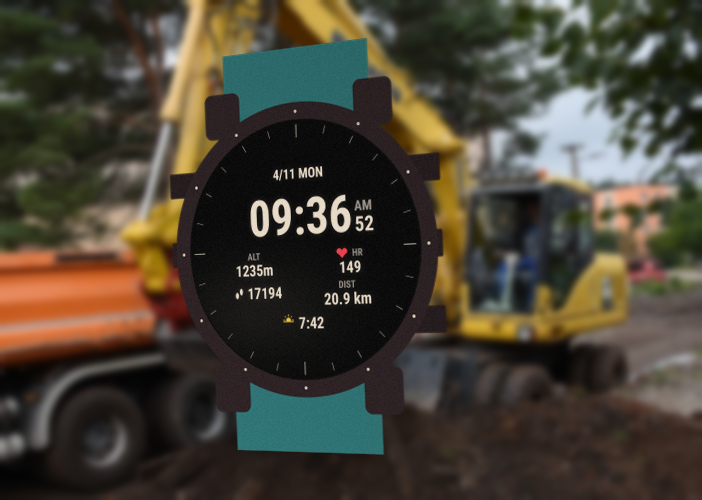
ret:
9.36.52
